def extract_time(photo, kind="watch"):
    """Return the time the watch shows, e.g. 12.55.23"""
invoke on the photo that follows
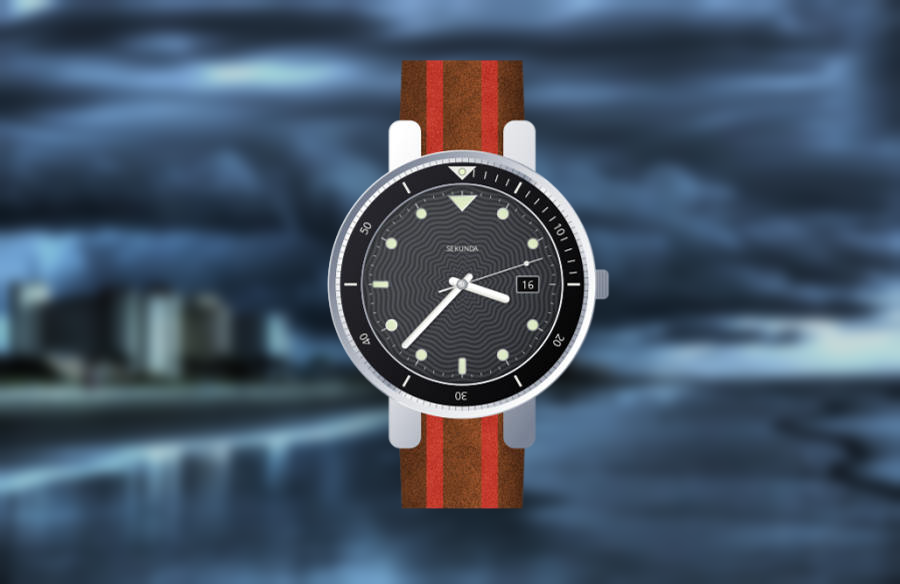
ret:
3.37.12
